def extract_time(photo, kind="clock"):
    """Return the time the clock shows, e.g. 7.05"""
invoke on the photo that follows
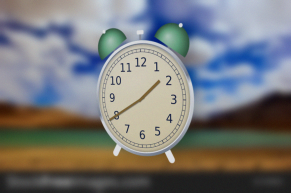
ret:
1.40
